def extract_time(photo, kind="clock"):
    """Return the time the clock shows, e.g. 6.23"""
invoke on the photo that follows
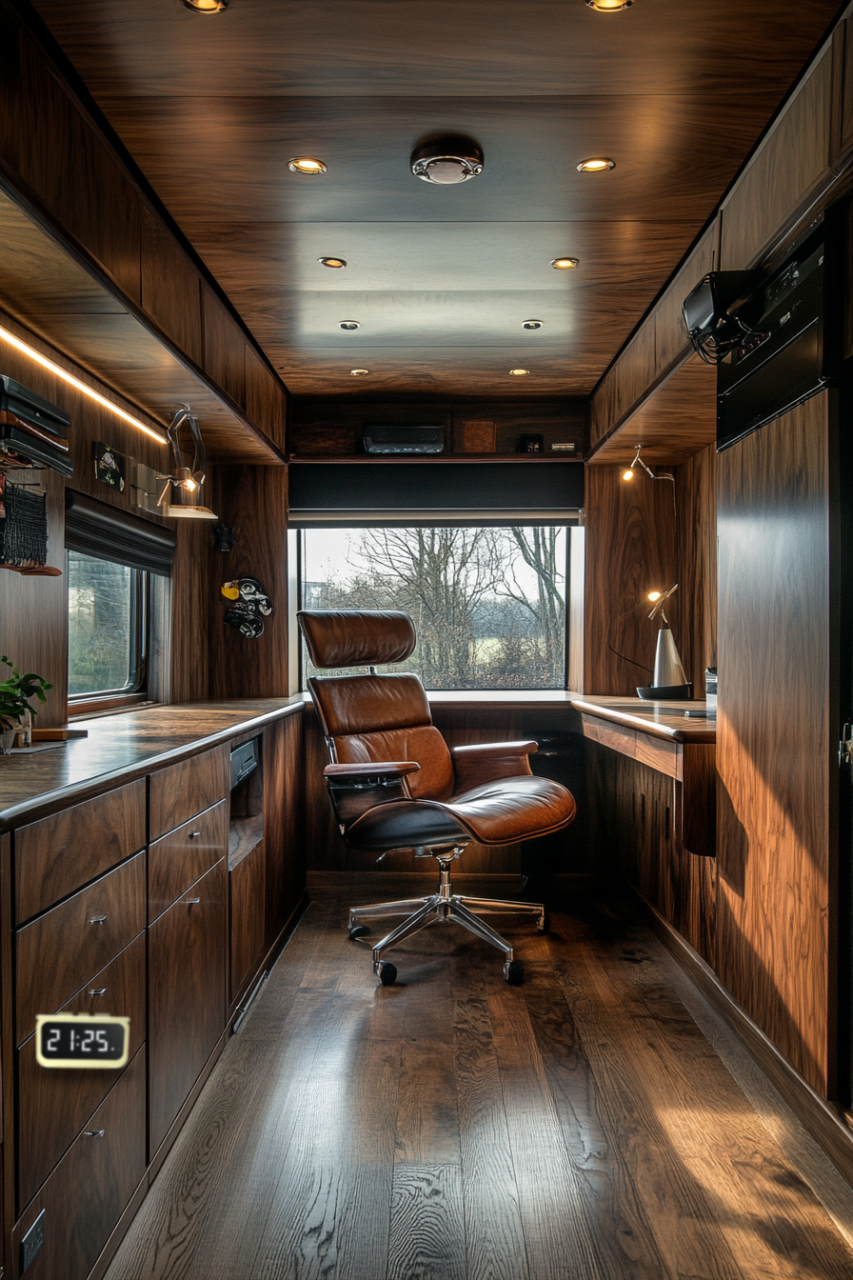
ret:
21.25
